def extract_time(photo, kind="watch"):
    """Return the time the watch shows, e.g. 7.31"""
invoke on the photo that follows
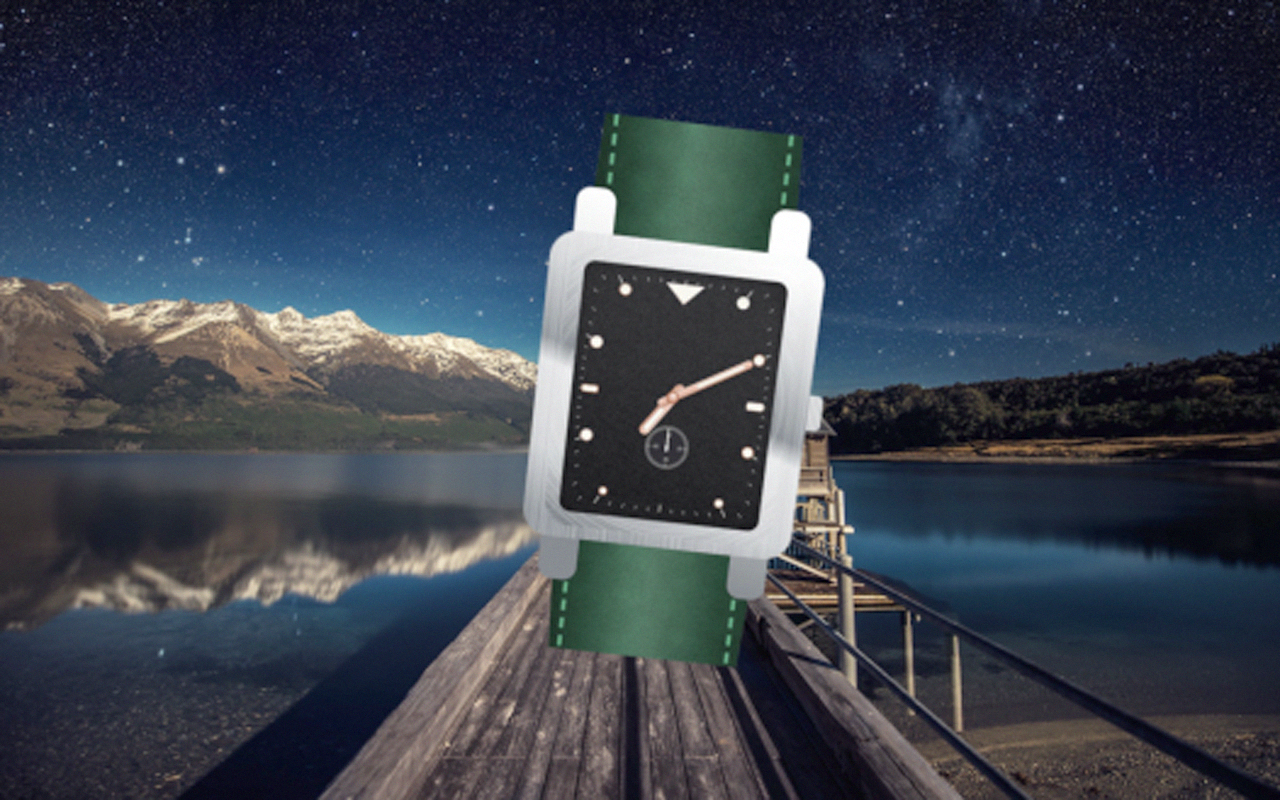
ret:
7.10
